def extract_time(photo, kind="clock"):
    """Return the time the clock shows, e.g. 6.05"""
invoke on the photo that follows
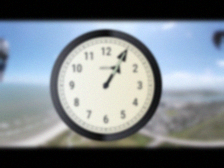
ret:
1.05
